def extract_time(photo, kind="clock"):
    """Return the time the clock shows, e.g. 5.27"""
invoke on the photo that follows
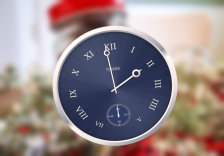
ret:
1.59
